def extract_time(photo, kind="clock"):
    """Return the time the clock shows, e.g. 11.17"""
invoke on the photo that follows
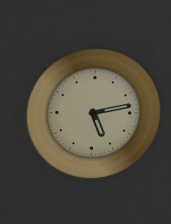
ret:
5.13
